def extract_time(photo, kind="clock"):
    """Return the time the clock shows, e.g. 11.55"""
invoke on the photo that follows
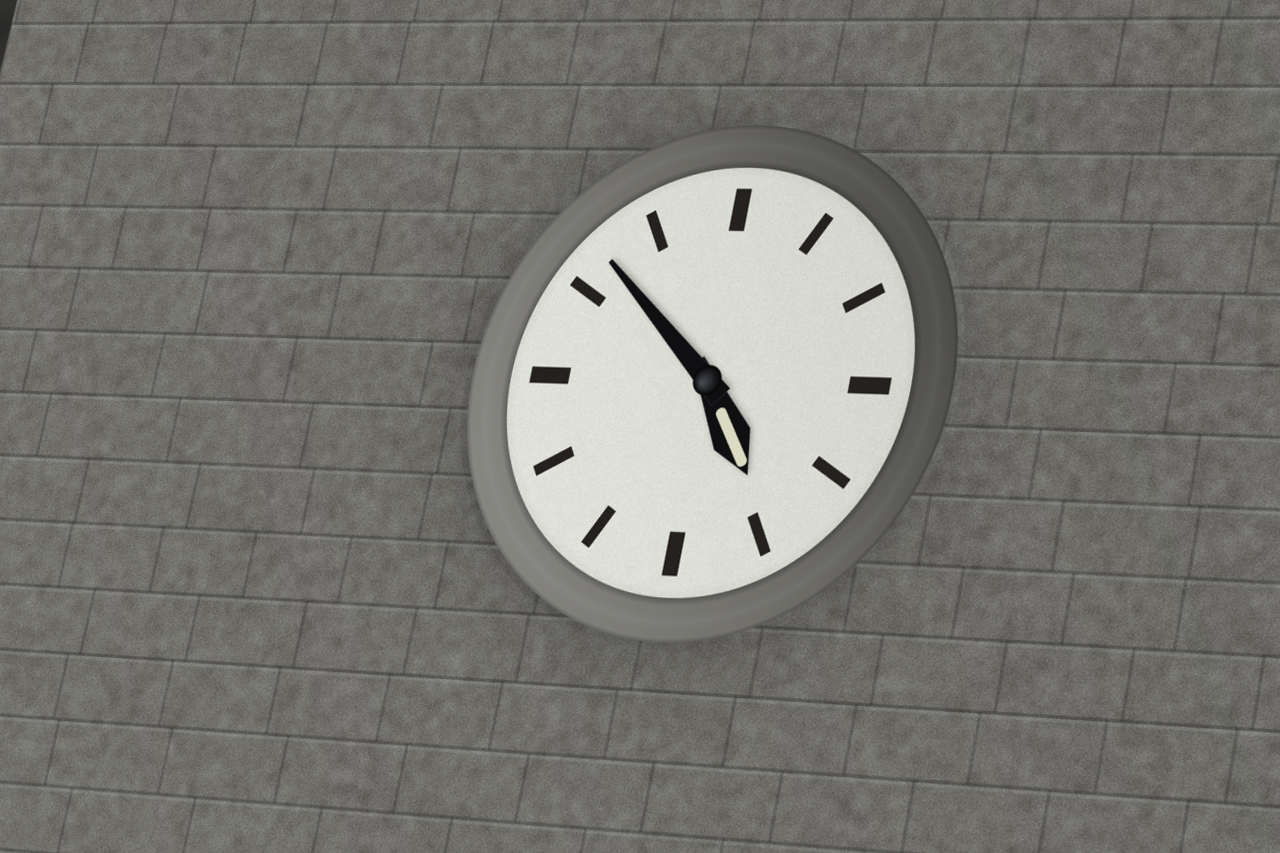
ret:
4.52
